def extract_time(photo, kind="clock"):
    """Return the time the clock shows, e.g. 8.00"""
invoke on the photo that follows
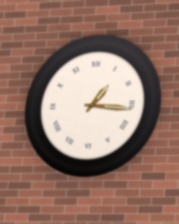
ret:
1.16
